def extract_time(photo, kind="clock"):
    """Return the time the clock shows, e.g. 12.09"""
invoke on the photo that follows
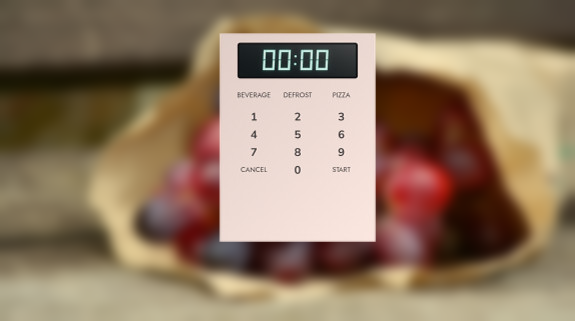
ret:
0.00
